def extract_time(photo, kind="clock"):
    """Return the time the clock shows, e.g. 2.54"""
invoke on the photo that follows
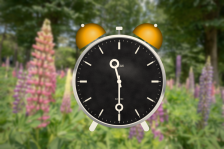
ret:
11.30
